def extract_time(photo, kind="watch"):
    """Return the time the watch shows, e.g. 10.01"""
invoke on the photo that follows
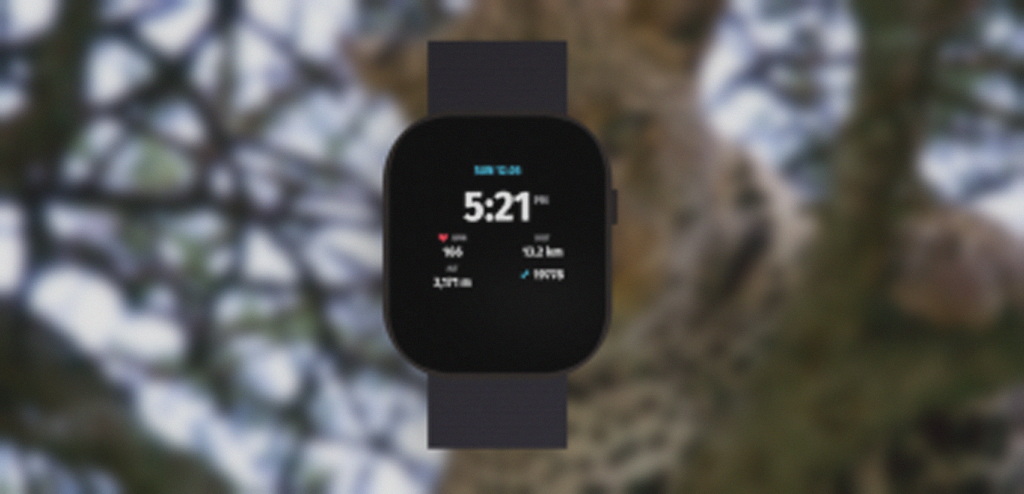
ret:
5.21
